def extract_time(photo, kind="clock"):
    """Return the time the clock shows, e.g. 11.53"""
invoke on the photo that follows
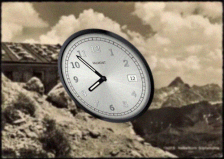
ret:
7.53
